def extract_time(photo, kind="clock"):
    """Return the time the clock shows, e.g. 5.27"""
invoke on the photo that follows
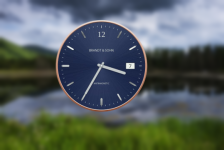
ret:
3.35
